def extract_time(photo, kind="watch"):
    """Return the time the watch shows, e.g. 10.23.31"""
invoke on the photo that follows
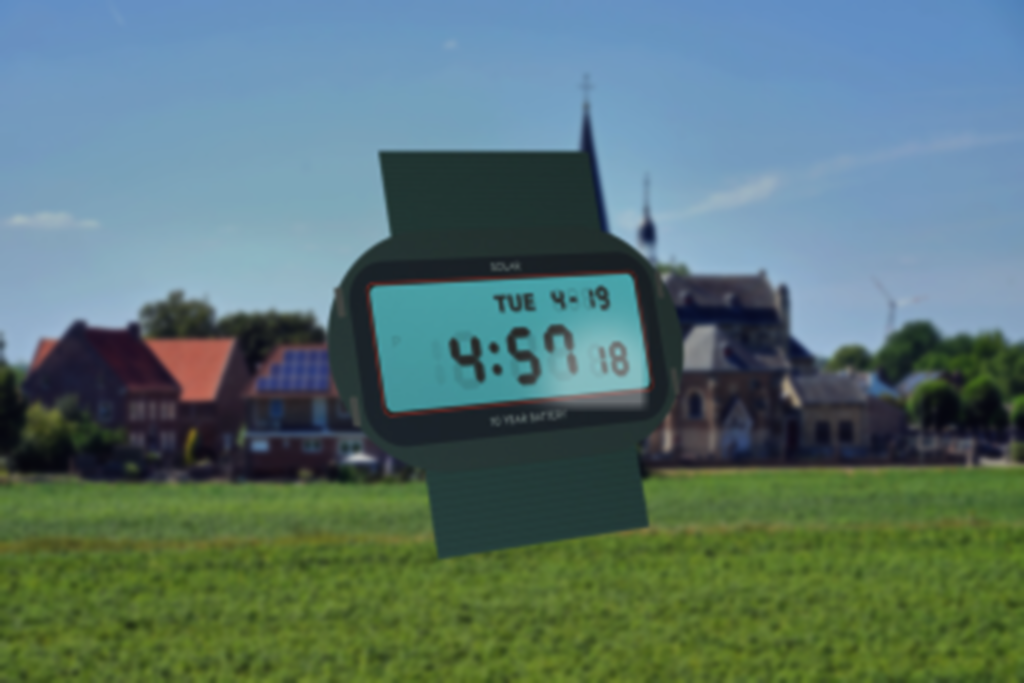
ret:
4.57.18
